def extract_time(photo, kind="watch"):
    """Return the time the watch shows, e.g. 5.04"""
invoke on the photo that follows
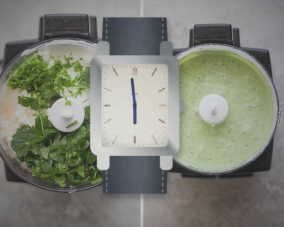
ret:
5.59
